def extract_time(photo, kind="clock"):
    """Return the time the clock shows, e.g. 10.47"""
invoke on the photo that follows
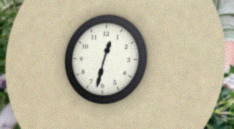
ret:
12.32
